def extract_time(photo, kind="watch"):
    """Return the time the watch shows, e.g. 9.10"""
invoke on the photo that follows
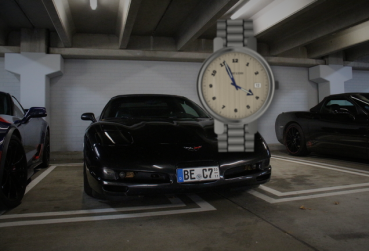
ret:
3.56
